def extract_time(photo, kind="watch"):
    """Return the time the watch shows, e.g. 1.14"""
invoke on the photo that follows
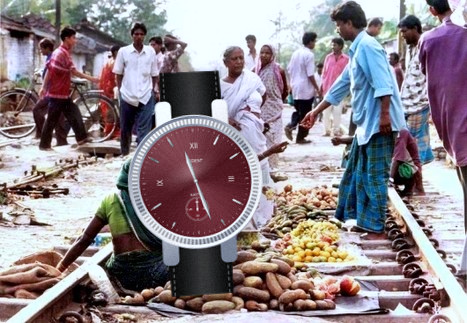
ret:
11.27
